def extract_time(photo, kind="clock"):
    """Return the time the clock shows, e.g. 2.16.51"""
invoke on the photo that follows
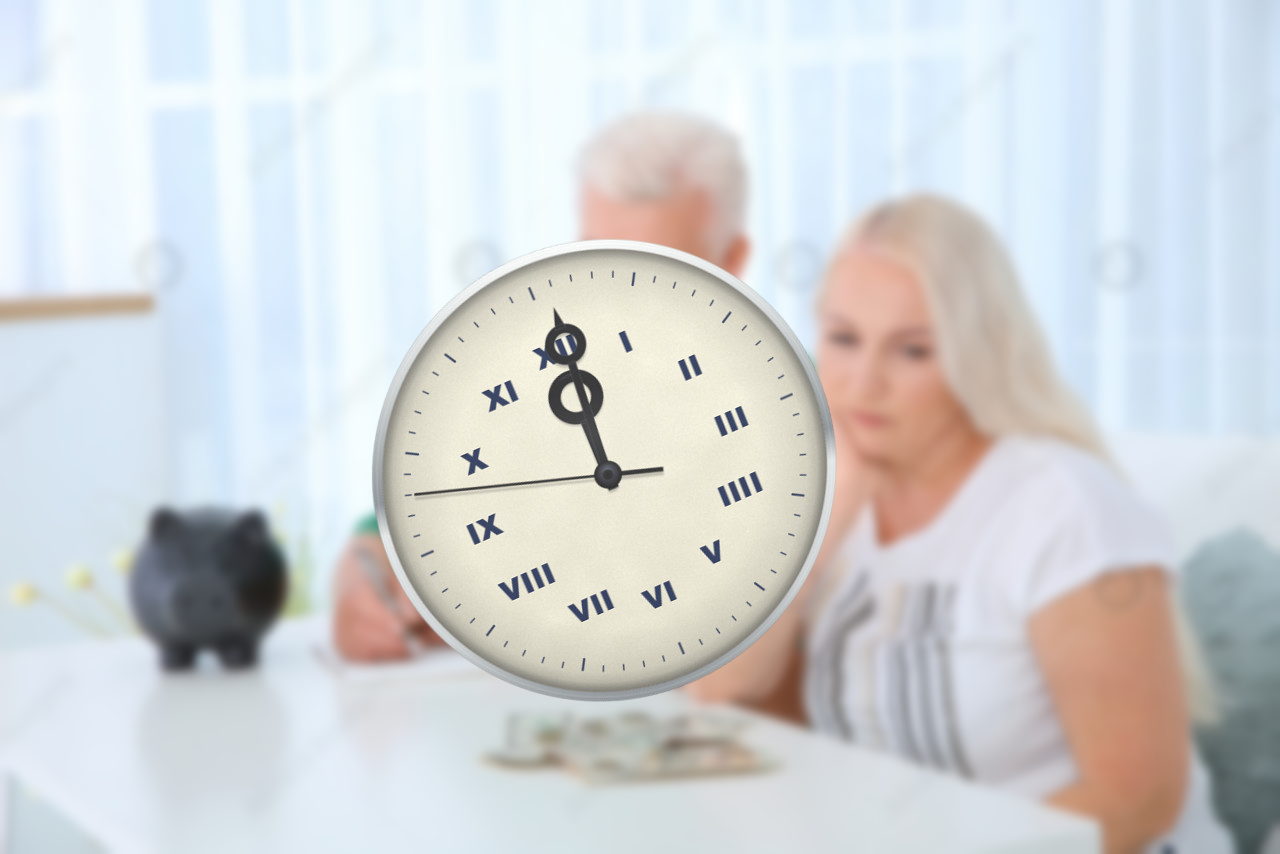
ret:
12.00.48
